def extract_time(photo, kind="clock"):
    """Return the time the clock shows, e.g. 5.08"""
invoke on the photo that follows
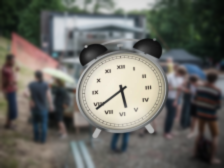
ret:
5.39
